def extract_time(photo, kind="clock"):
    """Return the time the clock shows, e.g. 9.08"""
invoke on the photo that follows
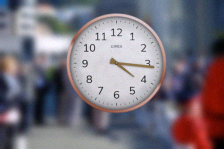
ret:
4.16
